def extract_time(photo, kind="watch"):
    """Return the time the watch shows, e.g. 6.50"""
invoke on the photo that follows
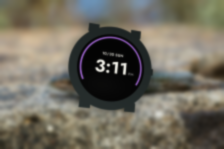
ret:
3.11
